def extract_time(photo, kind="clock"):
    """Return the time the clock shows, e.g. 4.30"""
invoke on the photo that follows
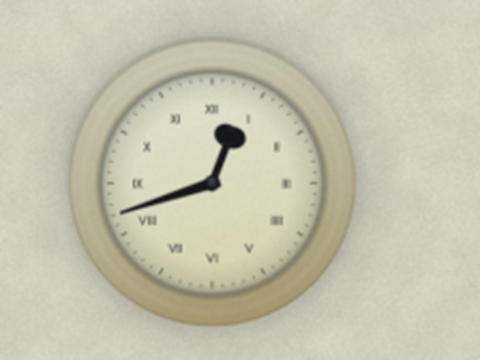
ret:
12.42
